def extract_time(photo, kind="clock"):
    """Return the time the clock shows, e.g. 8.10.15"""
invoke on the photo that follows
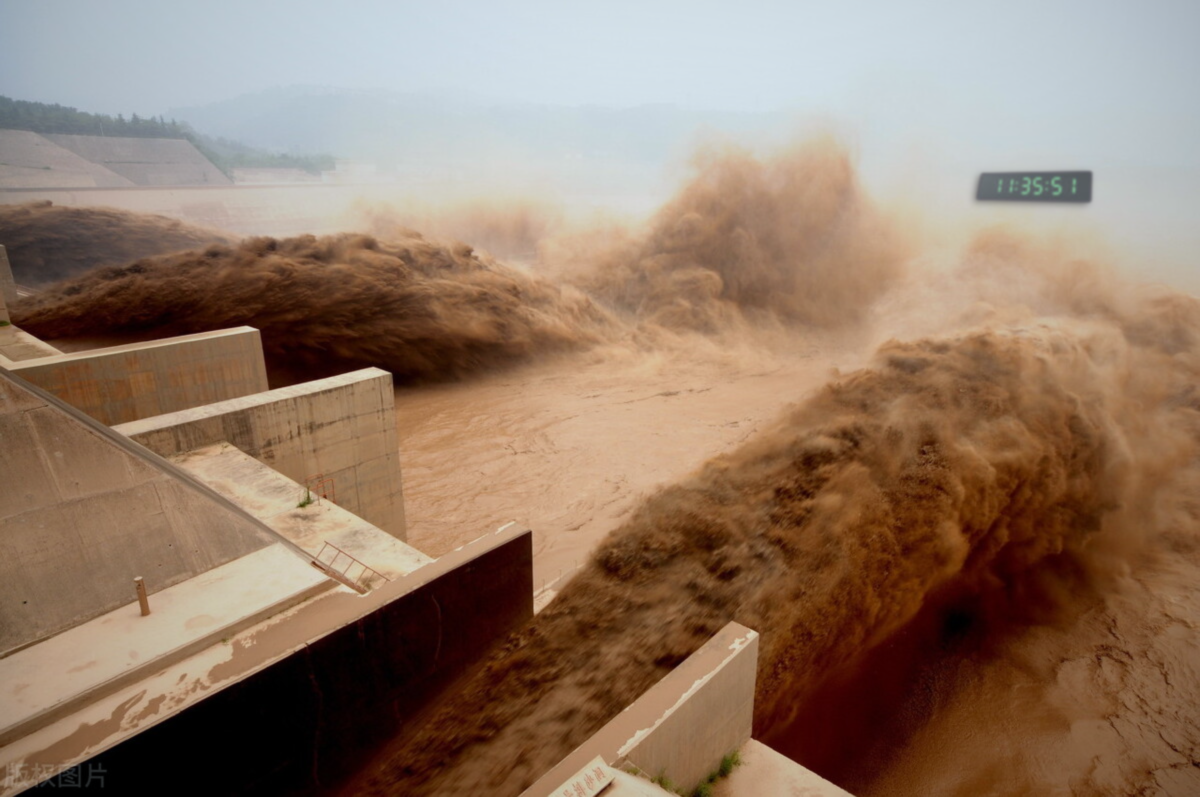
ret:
11.35.51
